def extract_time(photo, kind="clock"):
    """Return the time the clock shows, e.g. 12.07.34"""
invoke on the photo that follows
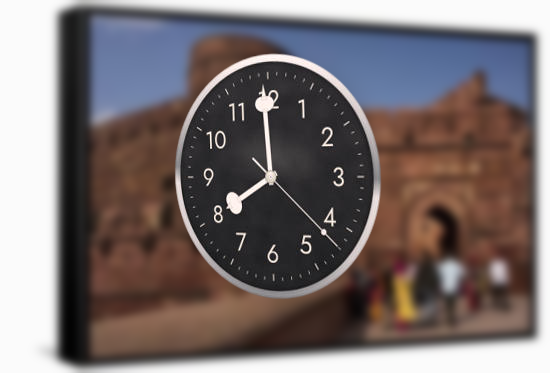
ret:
7.59.22
